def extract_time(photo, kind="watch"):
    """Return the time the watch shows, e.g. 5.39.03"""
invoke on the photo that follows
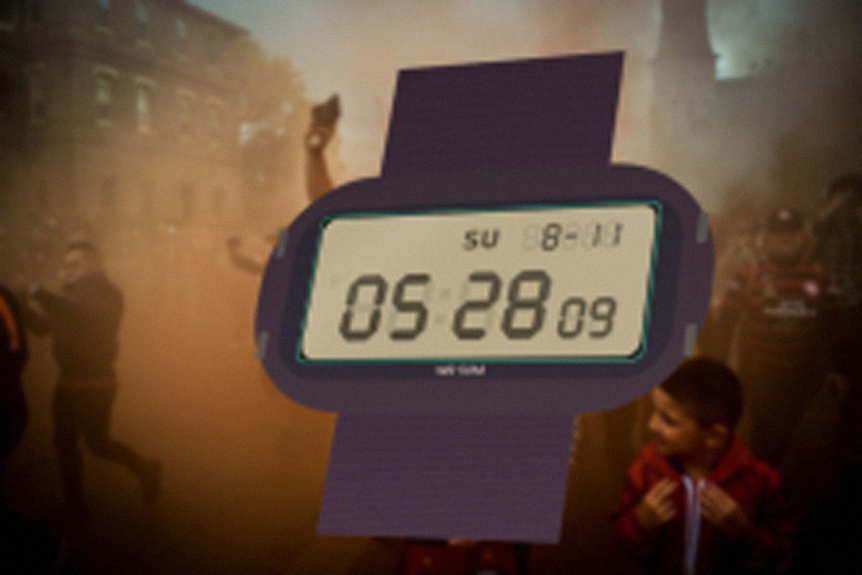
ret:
5.28.09
